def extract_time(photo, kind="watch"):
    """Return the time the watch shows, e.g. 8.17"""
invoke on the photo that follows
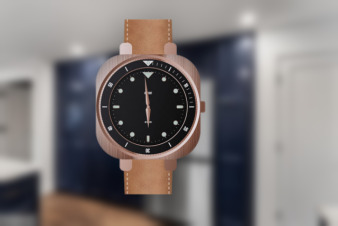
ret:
5.59
